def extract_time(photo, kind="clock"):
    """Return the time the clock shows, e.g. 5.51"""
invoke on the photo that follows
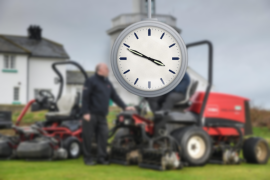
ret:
3.49
